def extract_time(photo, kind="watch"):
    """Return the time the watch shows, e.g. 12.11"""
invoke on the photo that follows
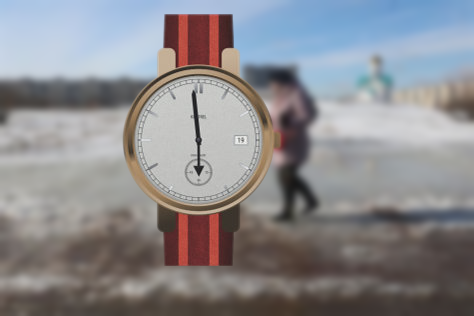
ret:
5.59
